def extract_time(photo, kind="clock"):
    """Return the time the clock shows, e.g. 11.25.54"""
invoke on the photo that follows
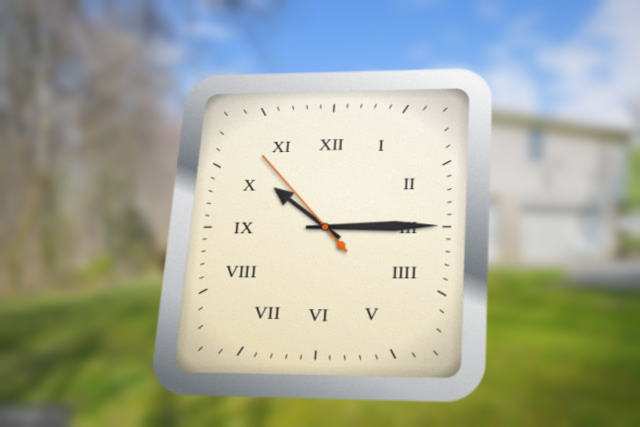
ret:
10.14.53
